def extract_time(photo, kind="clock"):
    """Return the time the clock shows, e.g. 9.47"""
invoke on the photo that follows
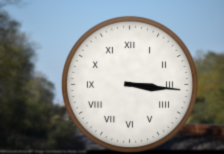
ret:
3.16
